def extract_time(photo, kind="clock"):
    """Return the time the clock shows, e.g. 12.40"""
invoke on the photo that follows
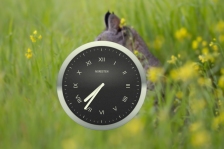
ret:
7.36
